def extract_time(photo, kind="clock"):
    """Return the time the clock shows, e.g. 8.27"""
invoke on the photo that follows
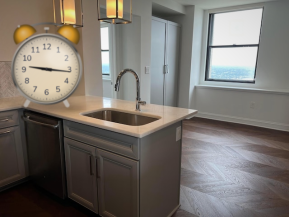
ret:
9.16
